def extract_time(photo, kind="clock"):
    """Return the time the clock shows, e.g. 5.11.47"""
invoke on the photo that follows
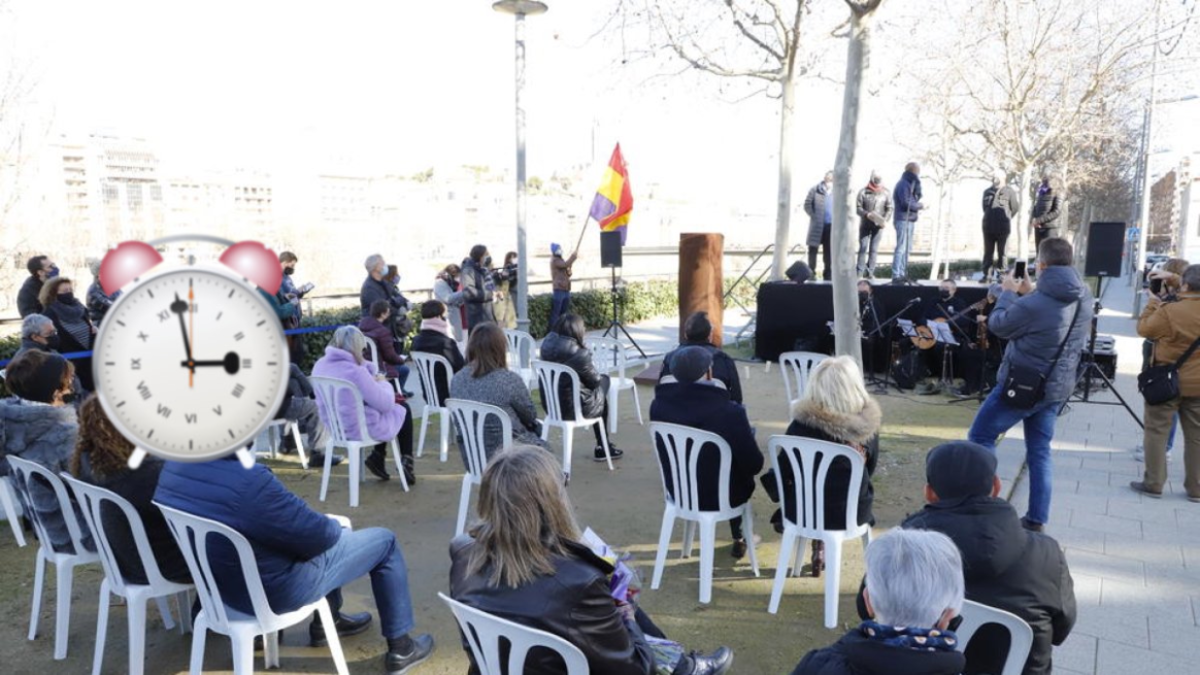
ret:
2.58.00
